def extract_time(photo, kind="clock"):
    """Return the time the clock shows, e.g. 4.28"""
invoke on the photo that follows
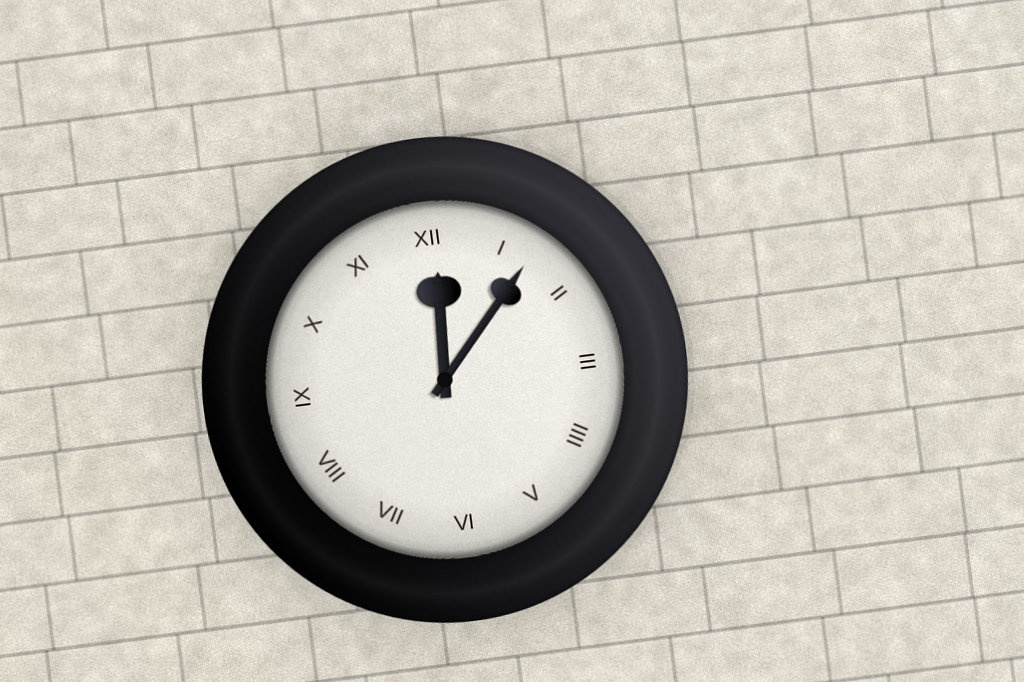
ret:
12.07
